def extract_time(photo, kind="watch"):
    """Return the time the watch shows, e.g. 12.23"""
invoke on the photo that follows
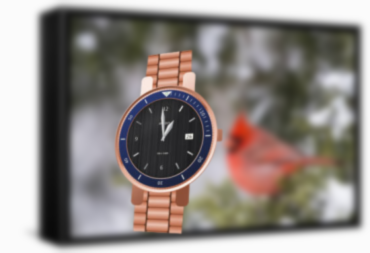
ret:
12.59
